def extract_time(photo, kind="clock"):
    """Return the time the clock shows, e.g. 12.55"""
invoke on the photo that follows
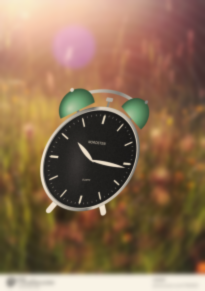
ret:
10.16
